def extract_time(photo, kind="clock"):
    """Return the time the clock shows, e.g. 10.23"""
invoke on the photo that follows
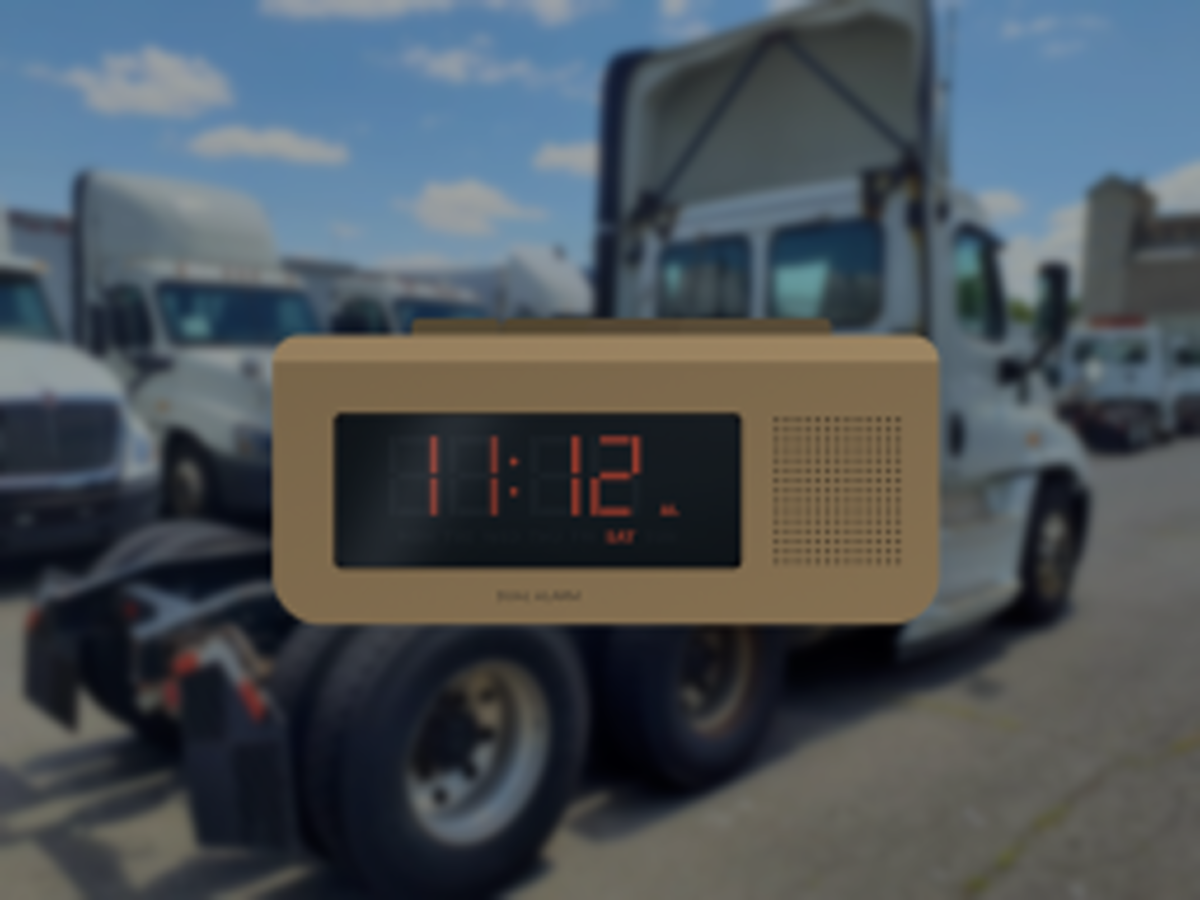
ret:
11.12
